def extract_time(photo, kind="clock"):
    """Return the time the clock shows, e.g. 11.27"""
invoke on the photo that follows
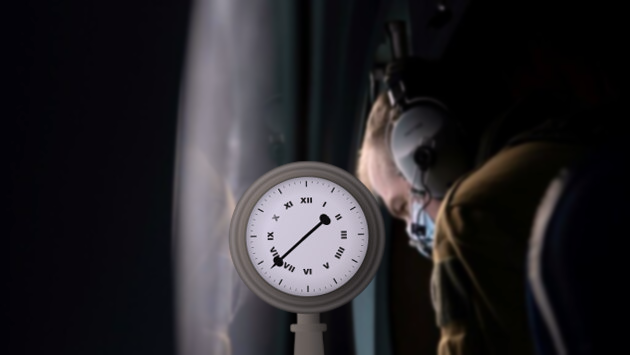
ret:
1.38
